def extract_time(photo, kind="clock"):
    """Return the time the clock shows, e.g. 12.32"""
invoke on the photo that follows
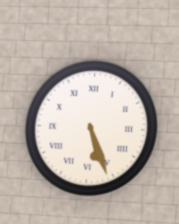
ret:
5.26
